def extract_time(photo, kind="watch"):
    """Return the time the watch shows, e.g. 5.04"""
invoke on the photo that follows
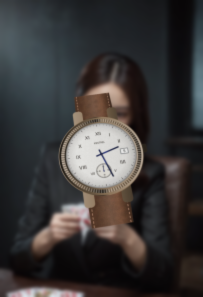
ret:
2.27
